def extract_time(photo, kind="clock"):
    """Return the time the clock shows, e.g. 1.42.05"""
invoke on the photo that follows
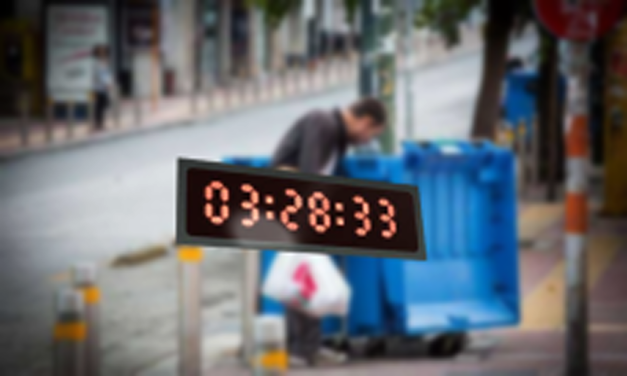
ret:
3.28.33
